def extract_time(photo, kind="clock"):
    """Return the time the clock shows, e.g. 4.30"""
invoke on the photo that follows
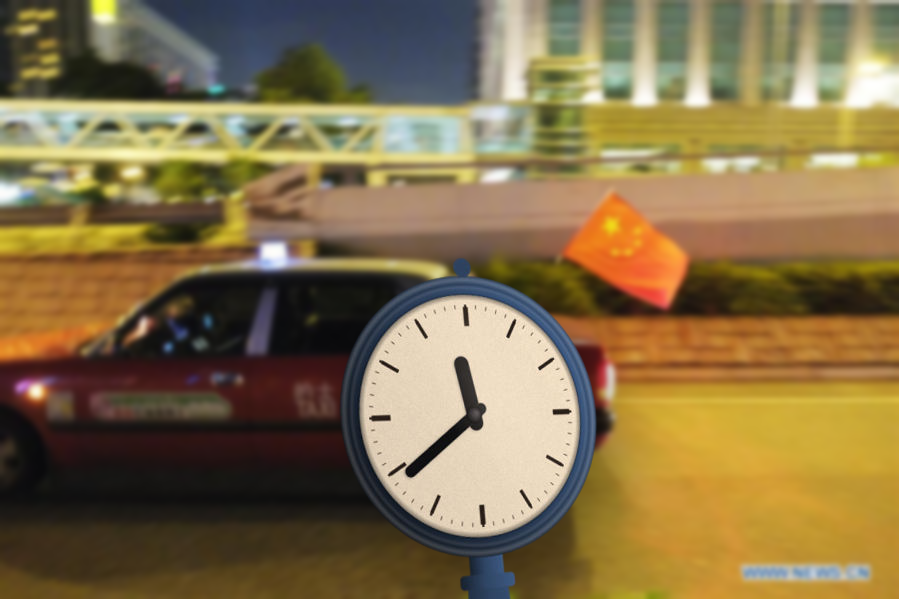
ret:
11.39
